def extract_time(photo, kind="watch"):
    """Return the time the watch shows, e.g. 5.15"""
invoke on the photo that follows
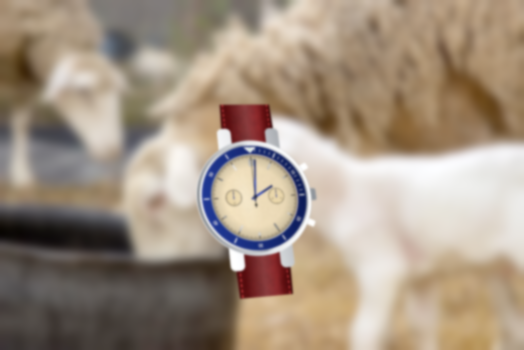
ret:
2.01
